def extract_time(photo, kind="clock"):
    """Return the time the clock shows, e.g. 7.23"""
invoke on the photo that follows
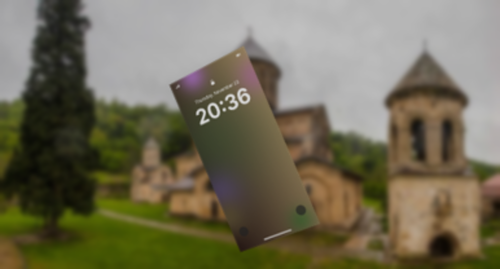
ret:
20.36
